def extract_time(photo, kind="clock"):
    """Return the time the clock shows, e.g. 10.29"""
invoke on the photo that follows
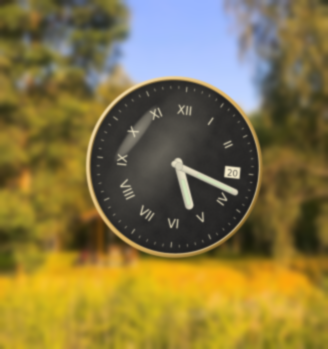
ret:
5.18
